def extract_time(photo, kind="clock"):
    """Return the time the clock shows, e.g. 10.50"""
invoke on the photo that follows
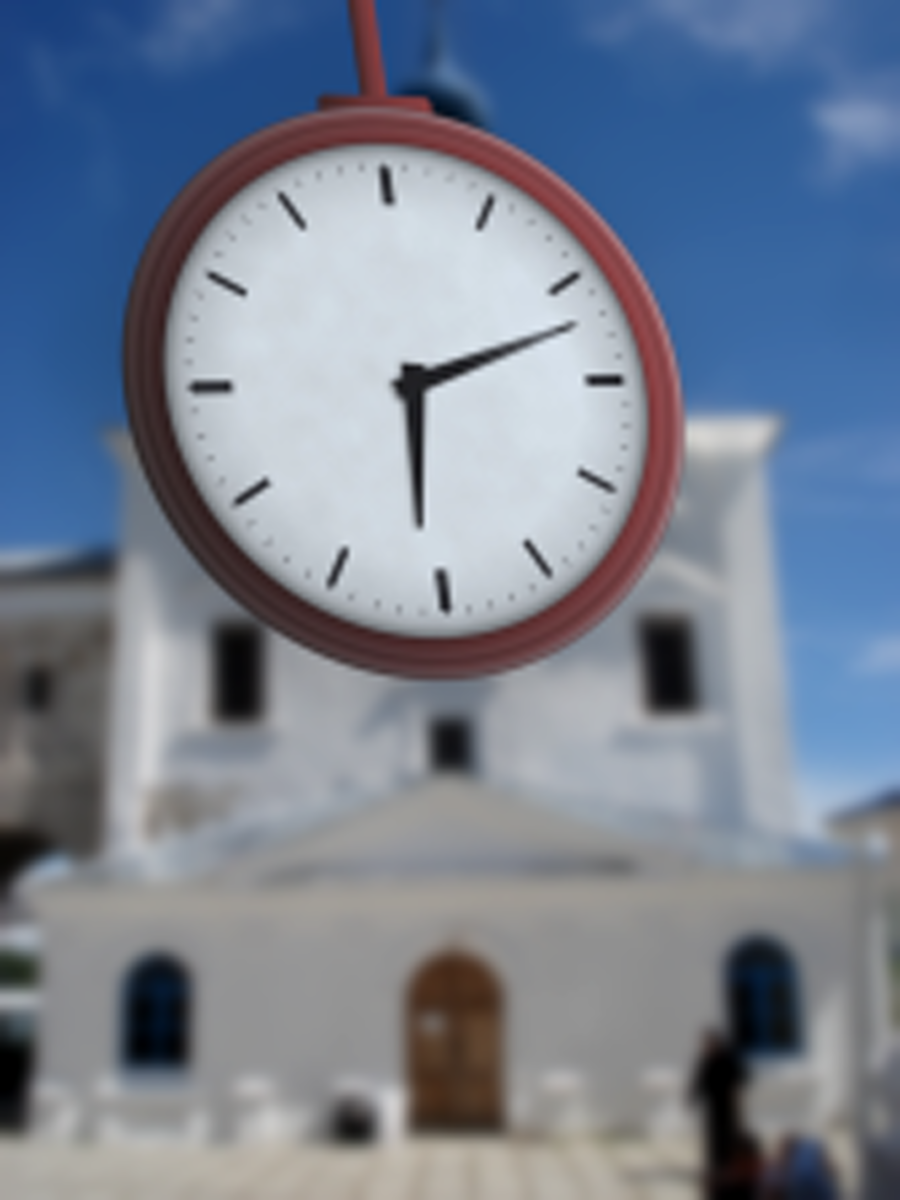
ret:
6.12
